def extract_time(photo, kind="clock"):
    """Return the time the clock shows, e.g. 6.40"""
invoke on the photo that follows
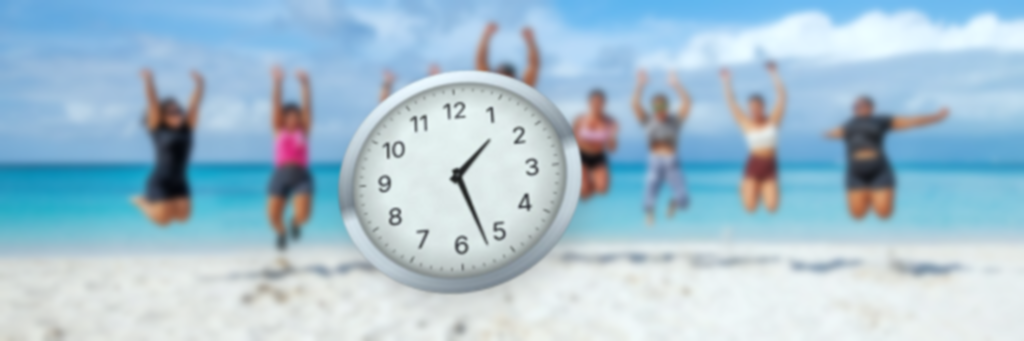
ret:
1.27
